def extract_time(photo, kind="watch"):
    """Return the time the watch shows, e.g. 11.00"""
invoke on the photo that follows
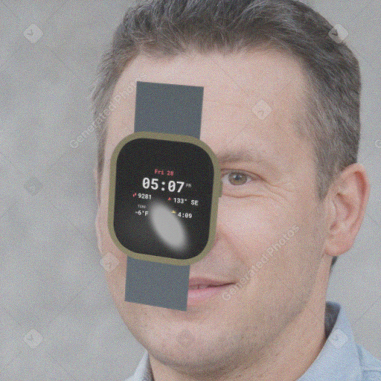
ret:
5.07
